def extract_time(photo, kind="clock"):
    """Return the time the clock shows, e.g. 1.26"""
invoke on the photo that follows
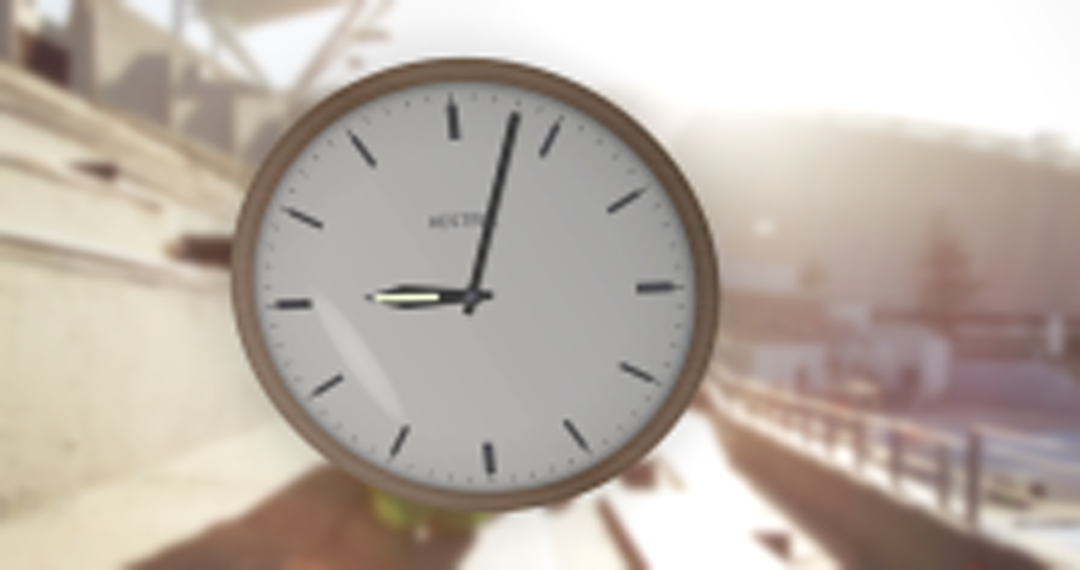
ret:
9.03
